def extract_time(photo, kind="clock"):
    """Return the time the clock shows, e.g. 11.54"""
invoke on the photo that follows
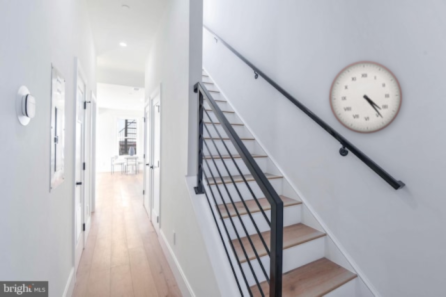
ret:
4.24
